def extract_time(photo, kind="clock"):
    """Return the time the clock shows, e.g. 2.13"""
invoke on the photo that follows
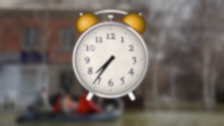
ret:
7.36
